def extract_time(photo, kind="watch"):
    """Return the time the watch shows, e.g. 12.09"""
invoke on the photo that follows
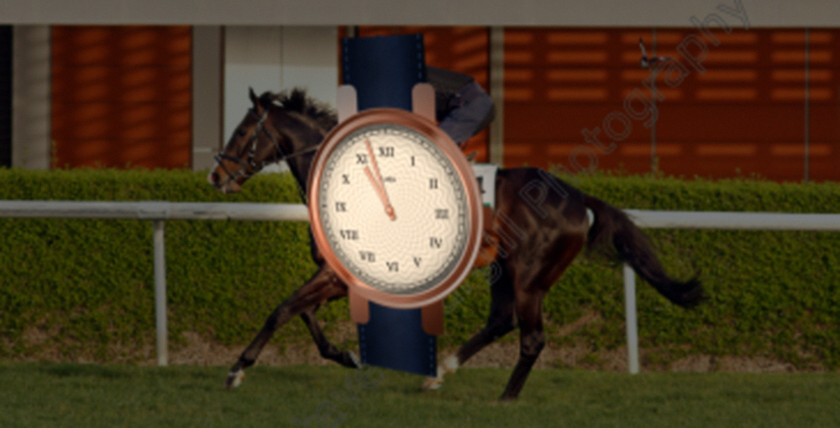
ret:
10.57
